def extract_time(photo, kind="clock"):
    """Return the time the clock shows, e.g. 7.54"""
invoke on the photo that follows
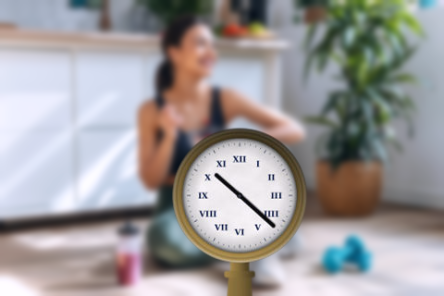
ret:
10.22
